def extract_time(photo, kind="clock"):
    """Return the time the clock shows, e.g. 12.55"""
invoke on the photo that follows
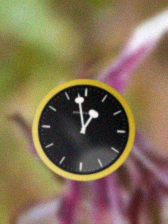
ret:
12.58
